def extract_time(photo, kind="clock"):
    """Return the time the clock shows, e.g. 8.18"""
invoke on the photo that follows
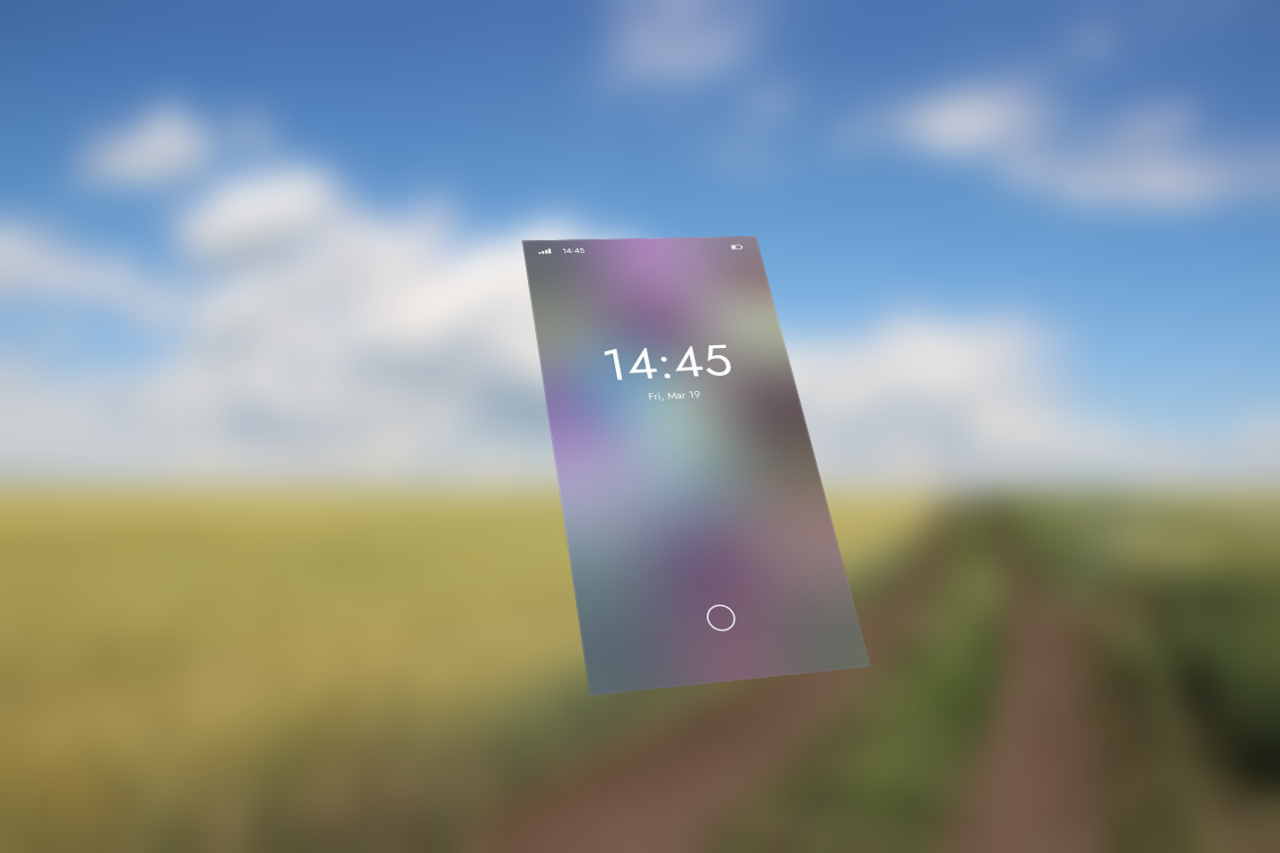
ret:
14.45
